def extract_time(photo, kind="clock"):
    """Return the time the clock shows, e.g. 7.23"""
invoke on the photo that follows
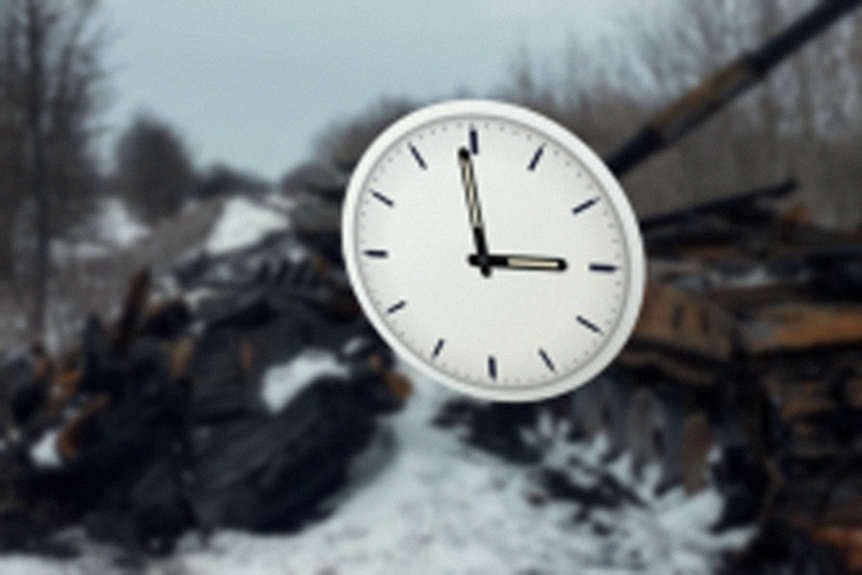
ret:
2.59
